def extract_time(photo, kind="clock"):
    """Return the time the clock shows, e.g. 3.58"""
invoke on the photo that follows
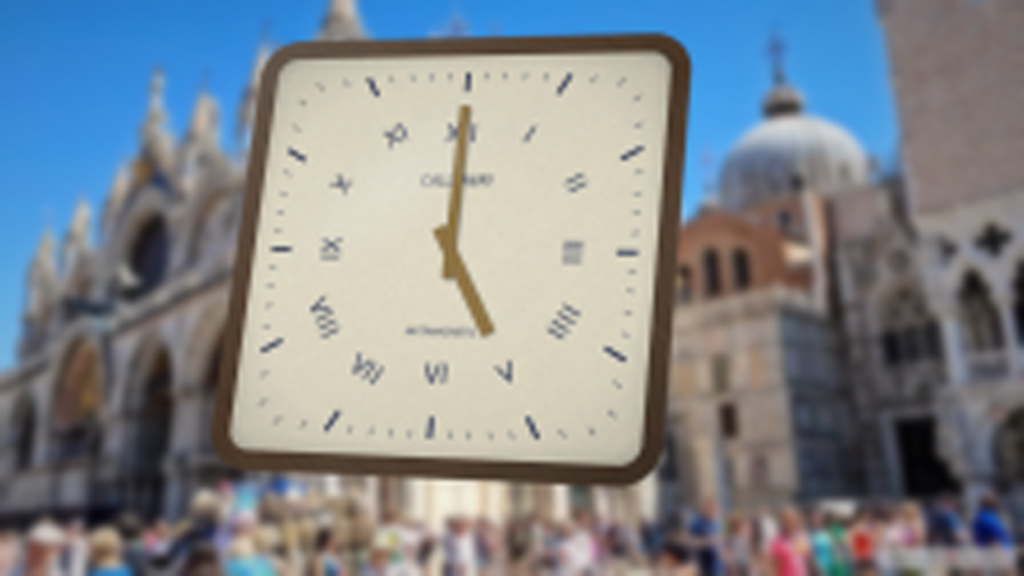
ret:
5.00
